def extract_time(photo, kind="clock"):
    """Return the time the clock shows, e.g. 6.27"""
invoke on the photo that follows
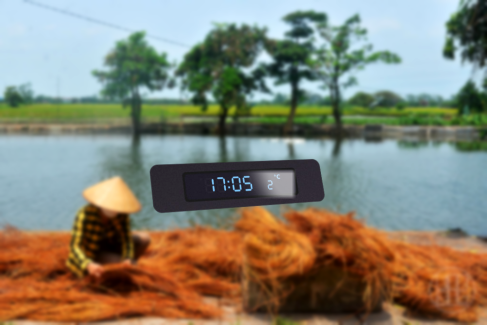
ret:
17.05
